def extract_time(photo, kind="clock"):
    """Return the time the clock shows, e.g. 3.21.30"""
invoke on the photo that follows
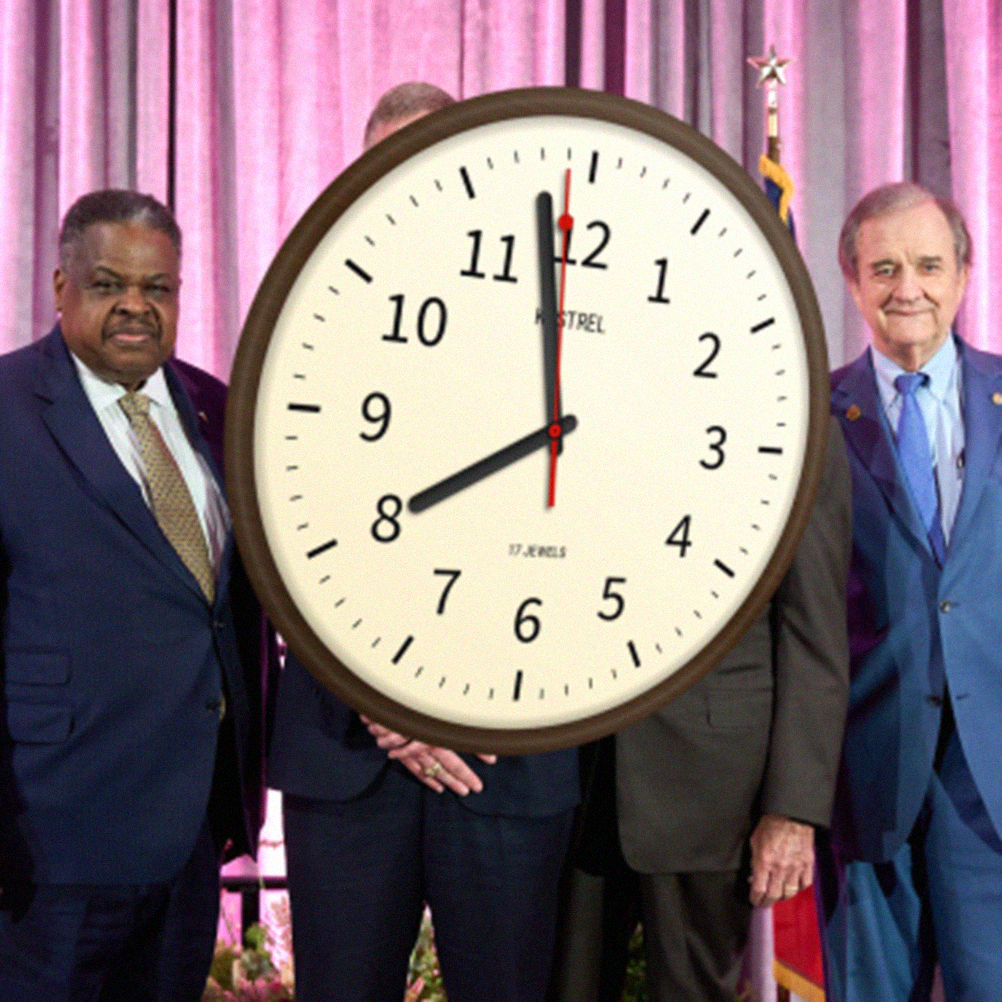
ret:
7.57.59
